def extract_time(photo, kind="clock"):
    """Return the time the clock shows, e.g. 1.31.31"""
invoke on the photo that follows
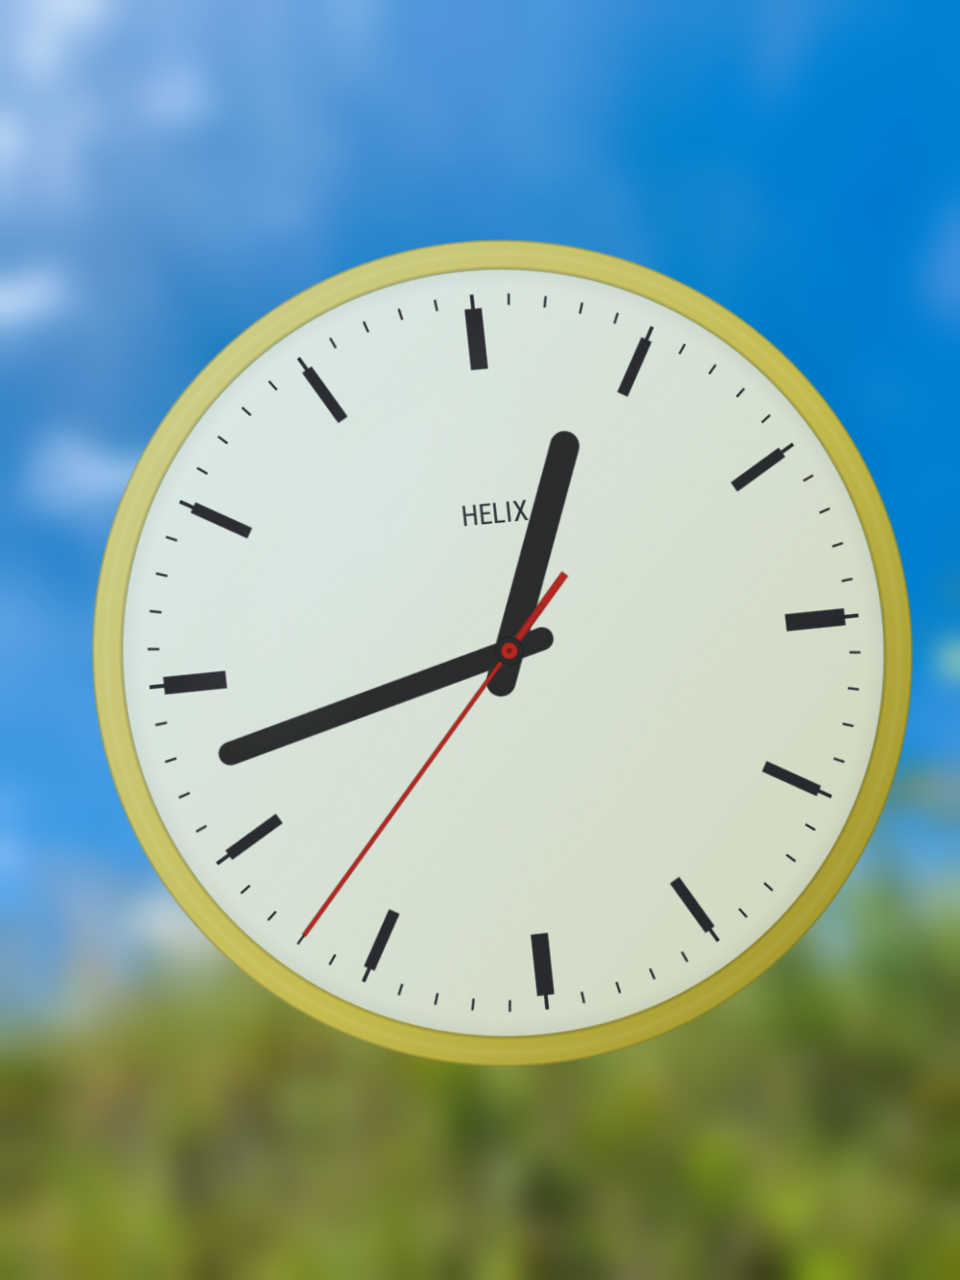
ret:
12.42.37
